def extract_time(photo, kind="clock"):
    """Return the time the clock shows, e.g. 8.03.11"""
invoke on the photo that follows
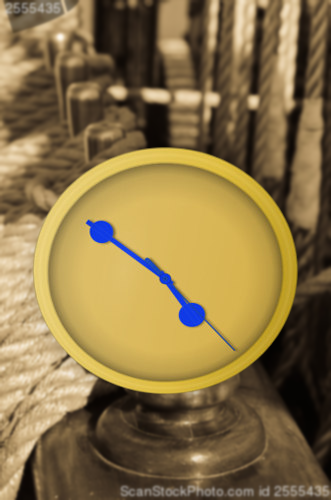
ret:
4.51.23
